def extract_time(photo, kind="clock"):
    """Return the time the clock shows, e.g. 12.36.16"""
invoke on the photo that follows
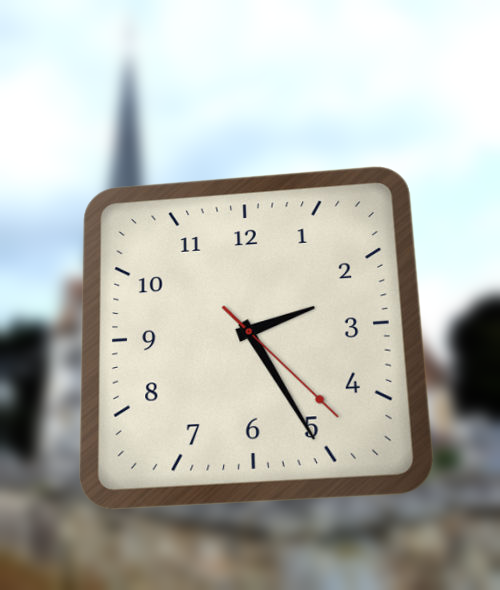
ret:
2.25.23
